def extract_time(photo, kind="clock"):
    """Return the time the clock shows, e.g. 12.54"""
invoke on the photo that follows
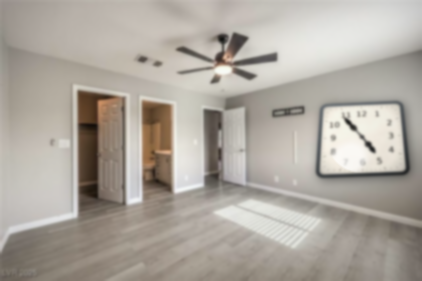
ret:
4.54
